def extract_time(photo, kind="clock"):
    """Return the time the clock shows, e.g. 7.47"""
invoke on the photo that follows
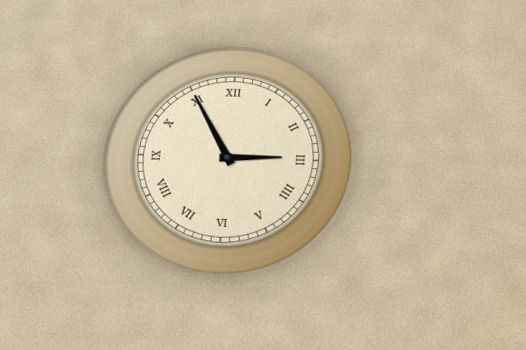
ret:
2.55
